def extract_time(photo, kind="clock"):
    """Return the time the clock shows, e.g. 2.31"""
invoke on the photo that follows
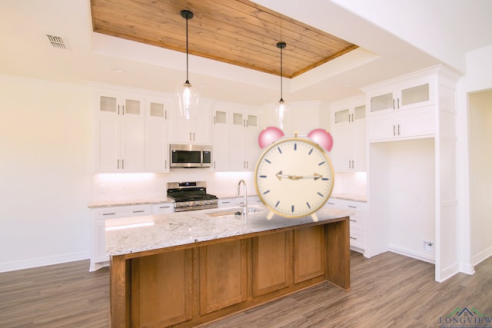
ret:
9.14
